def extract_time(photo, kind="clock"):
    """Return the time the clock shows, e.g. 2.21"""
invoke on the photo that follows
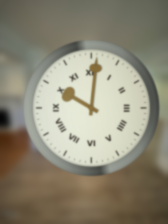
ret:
10.01
